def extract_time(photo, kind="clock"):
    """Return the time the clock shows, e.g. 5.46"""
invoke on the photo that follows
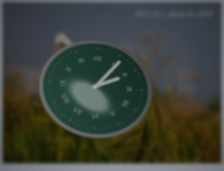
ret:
2.06
